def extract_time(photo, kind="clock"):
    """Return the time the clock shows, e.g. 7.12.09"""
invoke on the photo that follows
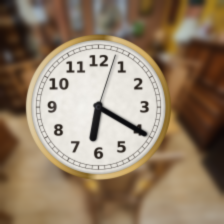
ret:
6.20.03
